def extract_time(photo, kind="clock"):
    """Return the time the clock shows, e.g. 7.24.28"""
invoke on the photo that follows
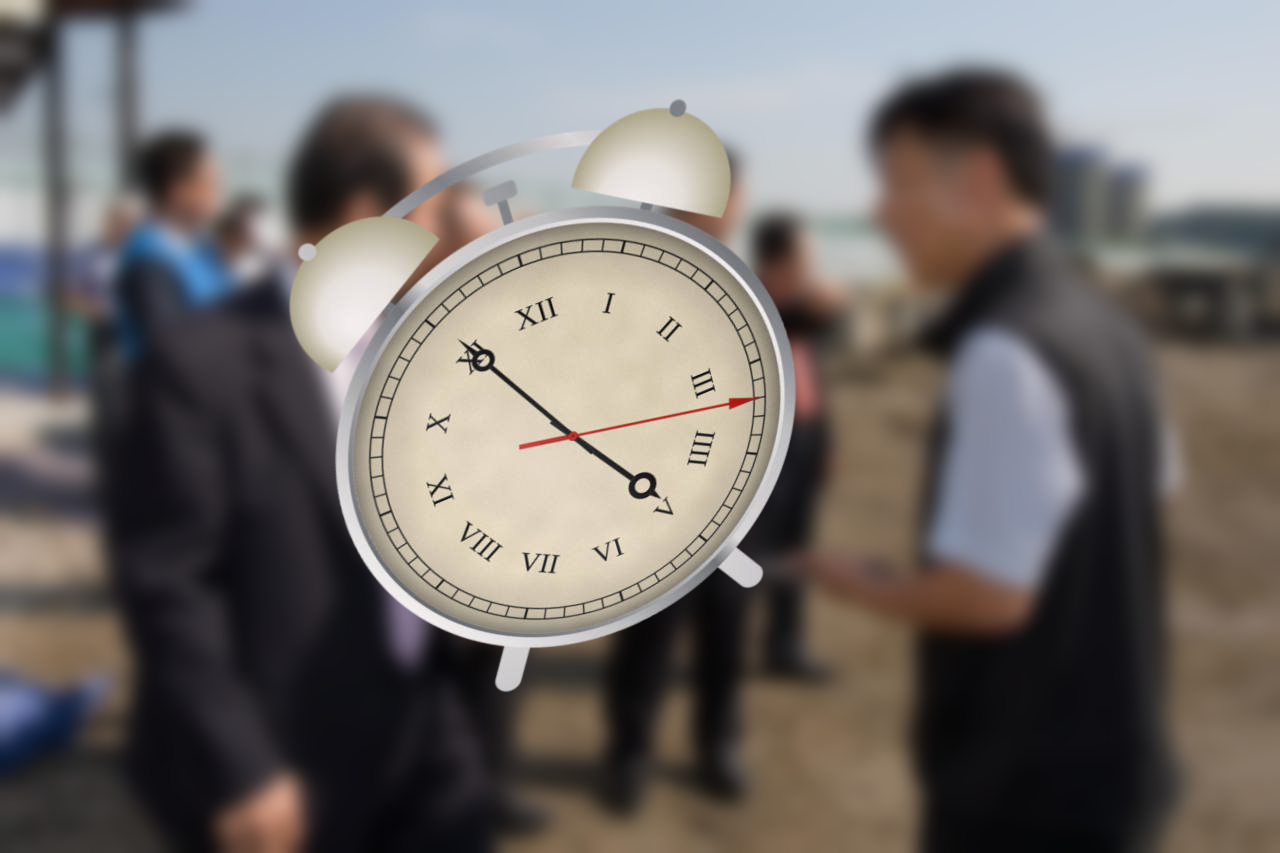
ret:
4.55.17
